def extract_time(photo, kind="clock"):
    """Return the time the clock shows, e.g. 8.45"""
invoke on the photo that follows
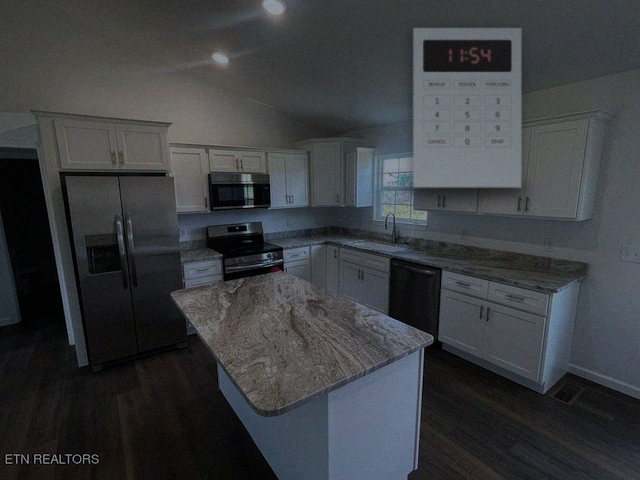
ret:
11.54
